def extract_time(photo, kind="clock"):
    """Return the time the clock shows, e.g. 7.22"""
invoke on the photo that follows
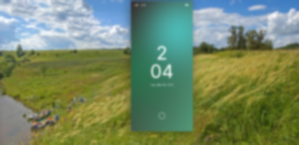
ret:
2.04
